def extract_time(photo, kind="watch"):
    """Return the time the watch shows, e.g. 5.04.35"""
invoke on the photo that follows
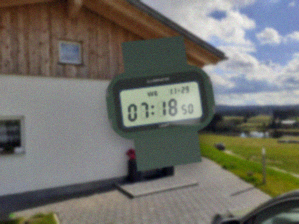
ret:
7.18.50
